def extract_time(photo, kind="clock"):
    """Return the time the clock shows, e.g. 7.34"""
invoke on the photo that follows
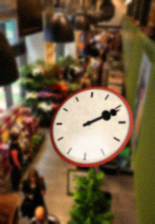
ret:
2.11
